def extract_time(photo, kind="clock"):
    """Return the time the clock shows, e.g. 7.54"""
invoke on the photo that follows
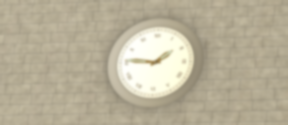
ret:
1.46
